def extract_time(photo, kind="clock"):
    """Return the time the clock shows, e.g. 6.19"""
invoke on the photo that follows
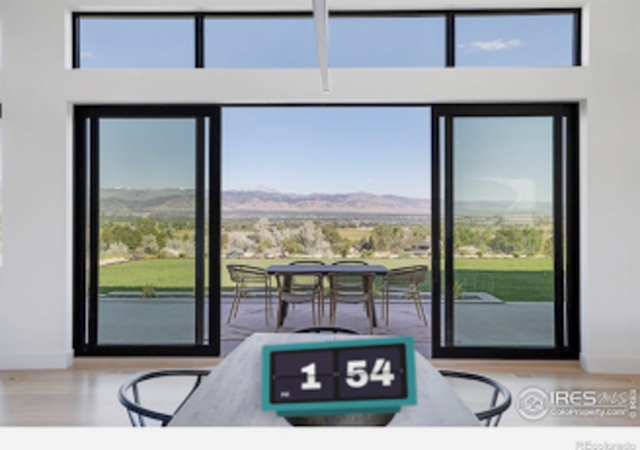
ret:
1.54
